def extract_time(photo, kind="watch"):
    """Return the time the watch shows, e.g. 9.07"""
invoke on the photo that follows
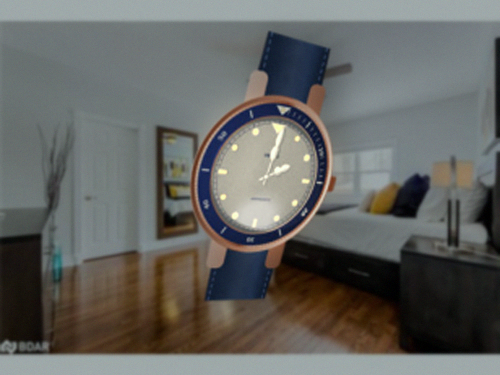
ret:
2.01
